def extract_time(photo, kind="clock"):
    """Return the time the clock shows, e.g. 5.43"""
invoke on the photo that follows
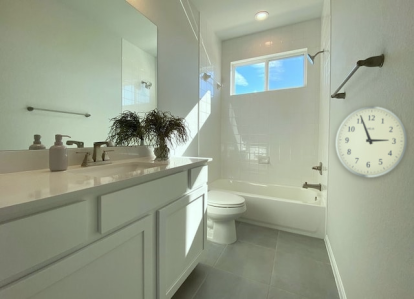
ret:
2.56
